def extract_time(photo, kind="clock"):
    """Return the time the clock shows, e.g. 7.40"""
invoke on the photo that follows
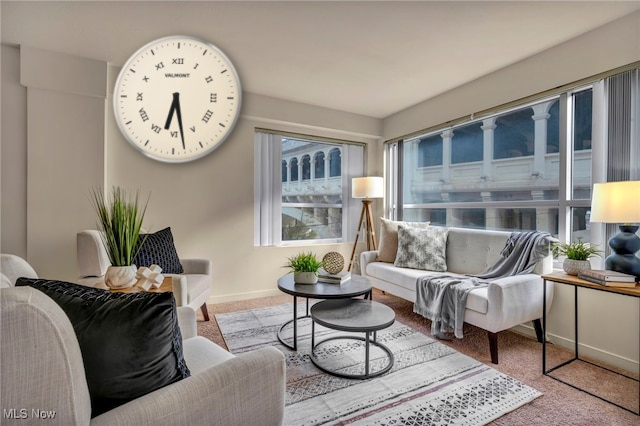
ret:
6.28
